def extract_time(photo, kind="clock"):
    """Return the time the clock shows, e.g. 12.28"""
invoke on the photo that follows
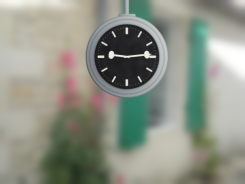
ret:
9.14
